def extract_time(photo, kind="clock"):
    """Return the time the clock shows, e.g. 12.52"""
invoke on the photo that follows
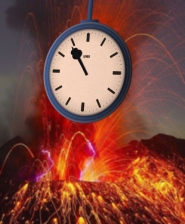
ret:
10.54
